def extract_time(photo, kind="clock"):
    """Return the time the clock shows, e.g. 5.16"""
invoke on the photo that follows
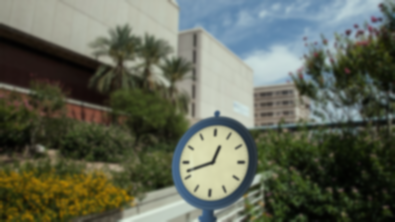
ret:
12.42
